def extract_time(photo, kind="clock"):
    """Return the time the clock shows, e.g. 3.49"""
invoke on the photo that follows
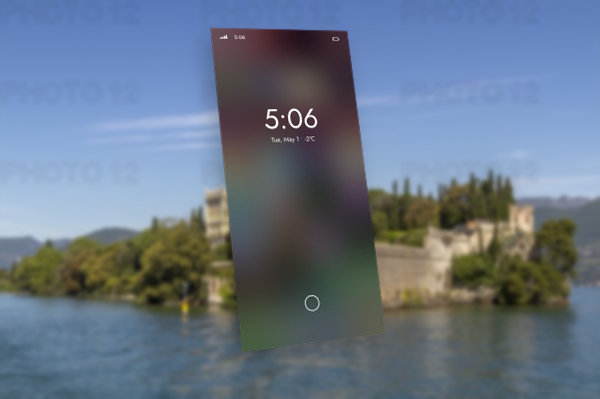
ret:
5.06
